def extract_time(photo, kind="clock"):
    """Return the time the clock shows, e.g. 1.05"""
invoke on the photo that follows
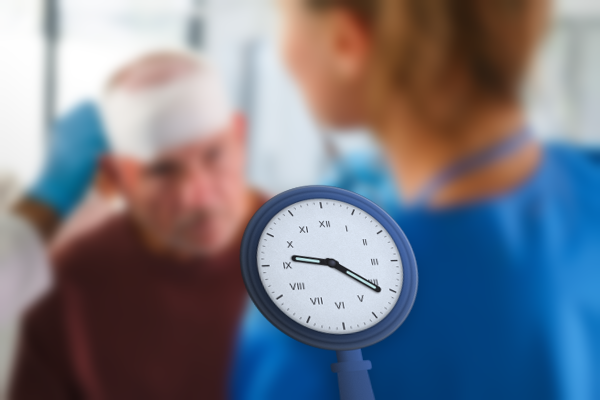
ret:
9.21
